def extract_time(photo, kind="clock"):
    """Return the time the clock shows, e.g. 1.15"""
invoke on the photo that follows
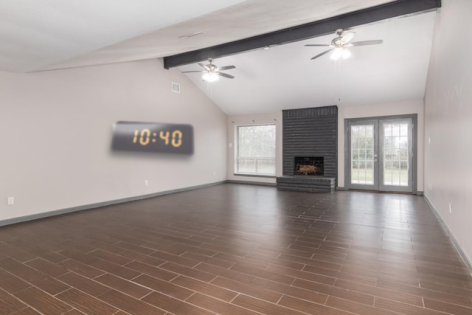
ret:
10.40
